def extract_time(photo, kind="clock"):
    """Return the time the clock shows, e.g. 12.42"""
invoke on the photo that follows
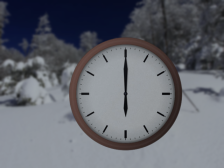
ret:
6.00
